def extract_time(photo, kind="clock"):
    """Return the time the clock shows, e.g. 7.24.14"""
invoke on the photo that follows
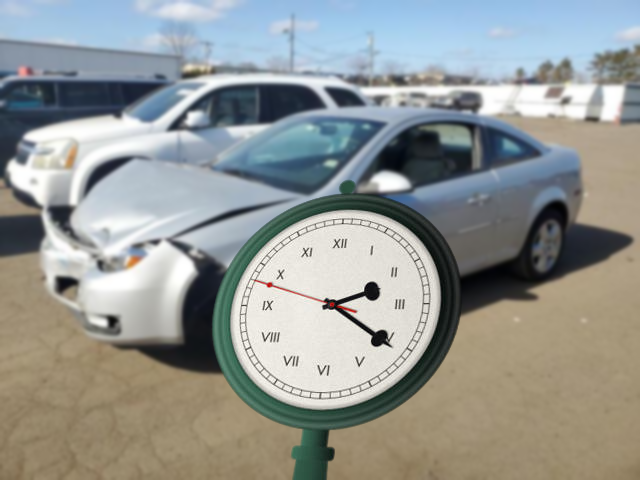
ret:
2.20.48
